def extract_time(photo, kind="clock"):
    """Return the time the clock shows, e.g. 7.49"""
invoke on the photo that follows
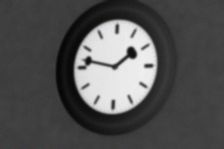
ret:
1.47
